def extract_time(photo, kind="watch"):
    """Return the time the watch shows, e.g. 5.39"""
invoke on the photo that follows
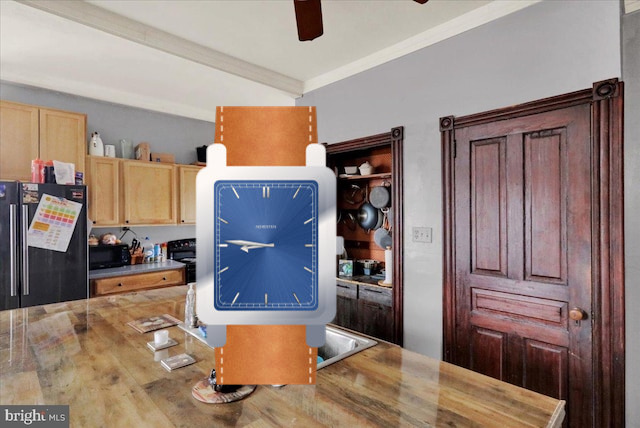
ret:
8.46
